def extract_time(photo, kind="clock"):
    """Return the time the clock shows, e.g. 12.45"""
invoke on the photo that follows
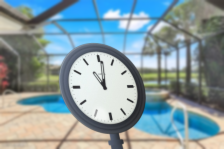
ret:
11.01
